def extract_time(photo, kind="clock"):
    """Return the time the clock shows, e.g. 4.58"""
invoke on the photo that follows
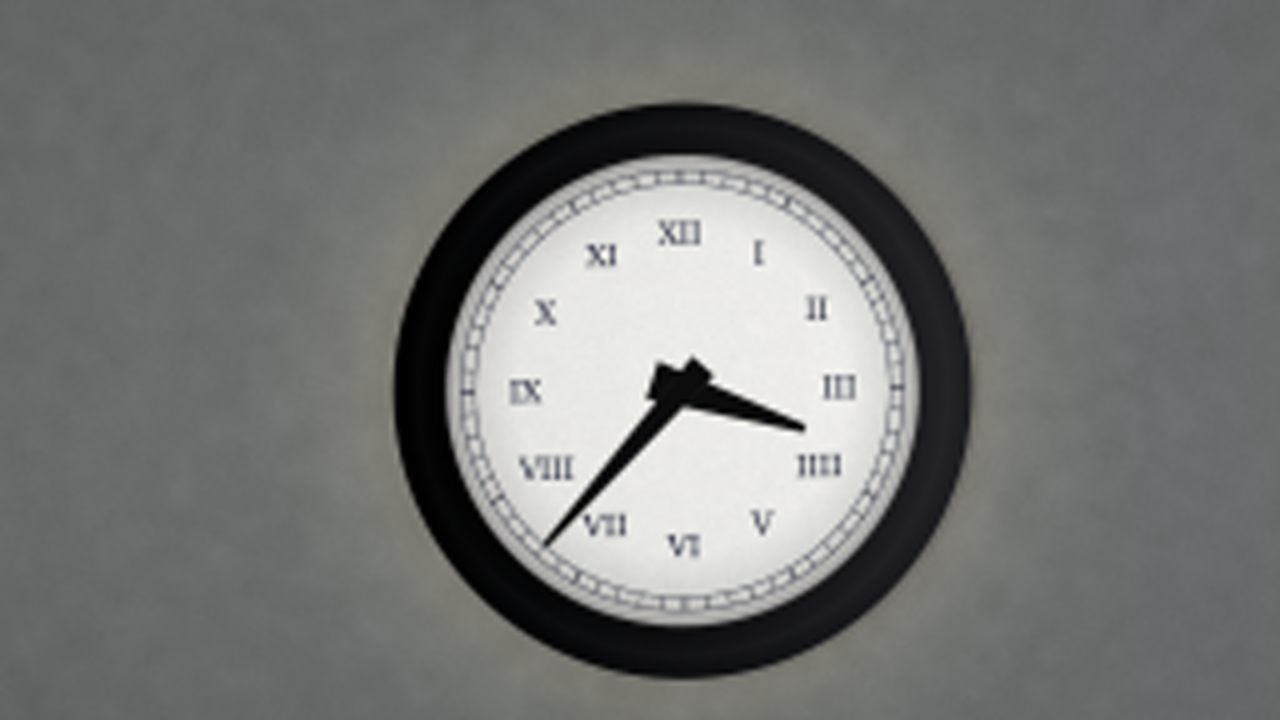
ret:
3.37
